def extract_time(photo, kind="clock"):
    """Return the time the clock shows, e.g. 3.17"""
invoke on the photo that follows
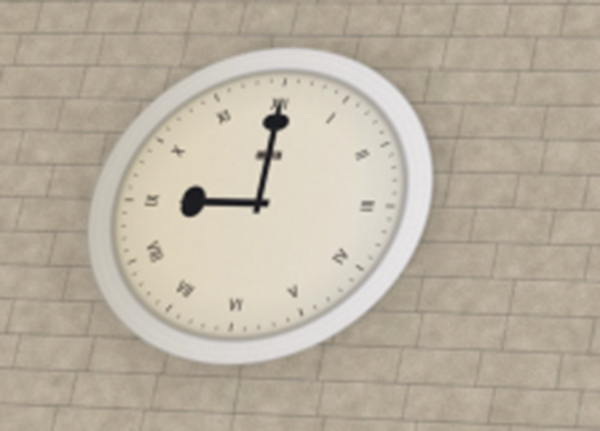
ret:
9.00
